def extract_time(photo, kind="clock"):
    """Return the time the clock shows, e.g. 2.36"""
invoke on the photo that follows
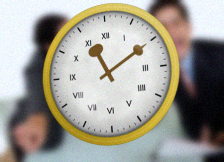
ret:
11.10
